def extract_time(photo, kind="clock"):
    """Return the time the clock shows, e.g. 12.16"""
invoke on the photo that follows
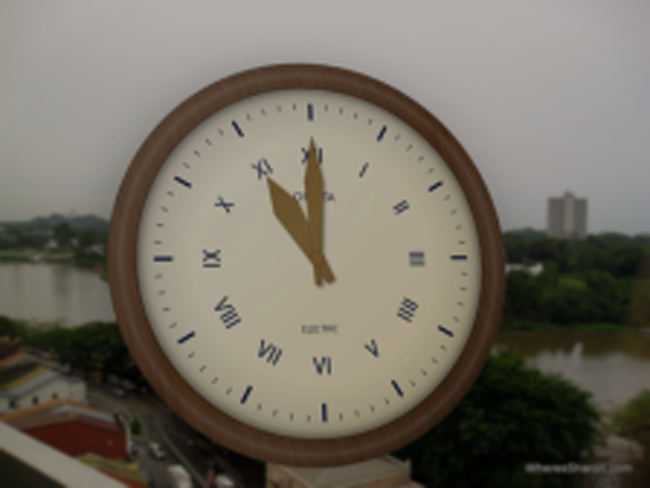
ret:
11.00
